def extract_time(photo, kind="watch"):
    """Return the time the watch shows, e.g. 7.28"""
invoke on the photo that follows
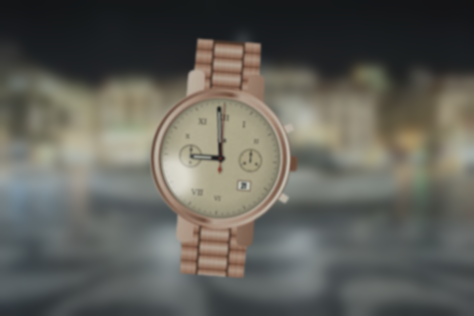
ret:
8.59
